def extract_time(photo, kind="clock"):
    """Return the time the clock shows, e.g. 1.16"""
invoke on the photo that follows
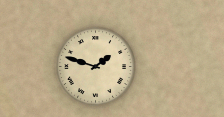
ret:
1.48
